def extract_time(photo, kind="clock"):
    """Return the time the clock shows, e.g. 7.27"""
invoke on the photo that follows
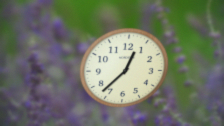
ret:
12.37
